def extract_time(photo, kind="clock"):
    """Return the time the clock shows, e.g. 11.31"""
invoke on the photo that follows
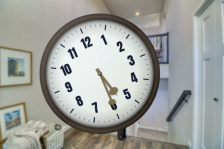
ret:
5.30
